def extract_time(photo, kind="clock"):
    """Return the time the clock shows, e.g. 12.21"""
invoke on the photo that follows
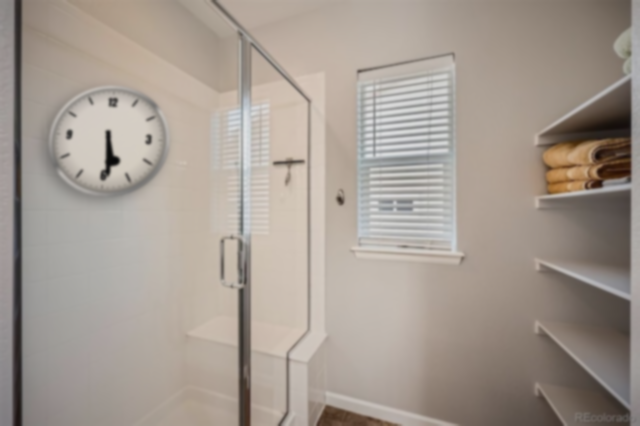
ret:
5.29
